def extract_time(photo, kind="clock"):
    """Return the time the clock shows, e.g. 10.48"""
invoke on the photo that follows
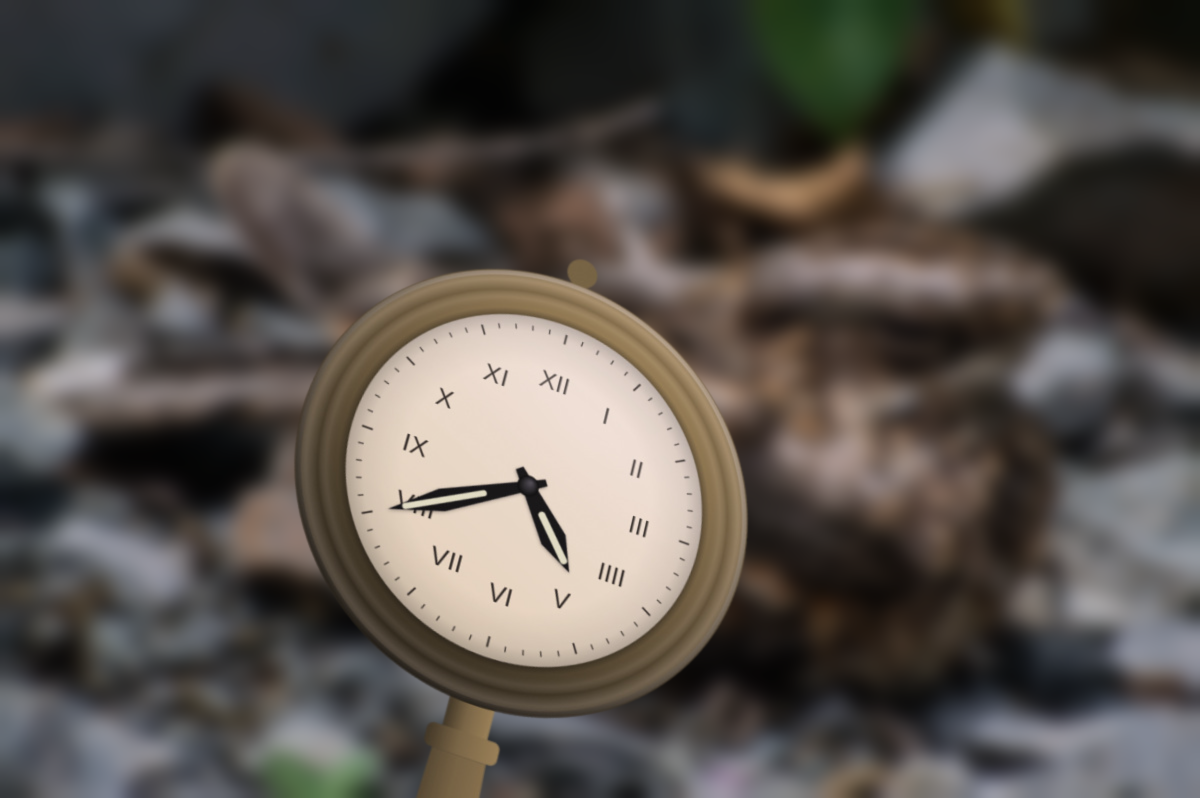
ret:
4.40
